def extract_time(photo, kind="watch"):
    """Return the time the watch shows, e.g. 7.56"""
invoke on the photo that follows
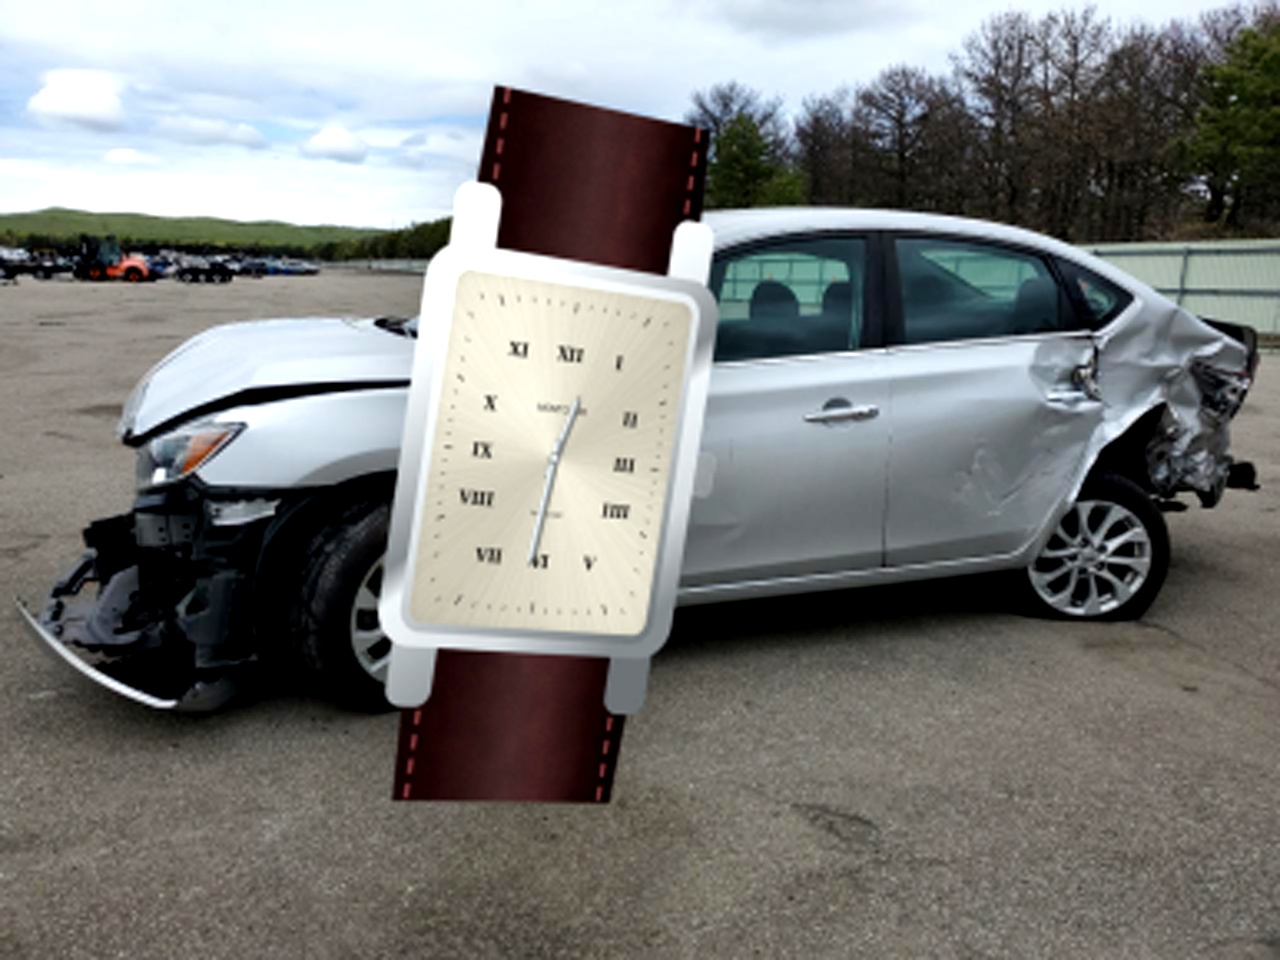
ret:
12.31
